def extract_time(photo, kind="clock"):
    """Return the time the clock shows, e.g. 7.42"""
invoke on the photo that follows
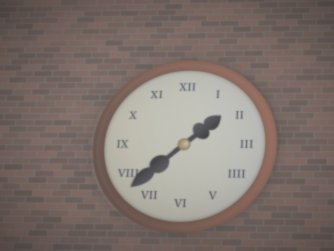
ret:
1.38
